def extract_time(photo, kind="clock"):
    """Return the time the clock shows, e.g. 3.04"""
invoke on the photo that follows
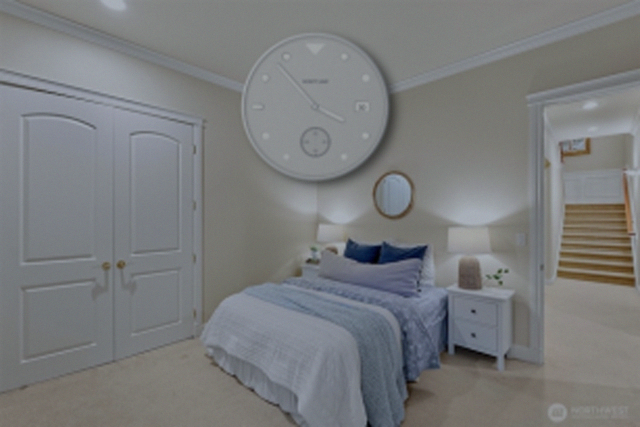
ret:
3.53
